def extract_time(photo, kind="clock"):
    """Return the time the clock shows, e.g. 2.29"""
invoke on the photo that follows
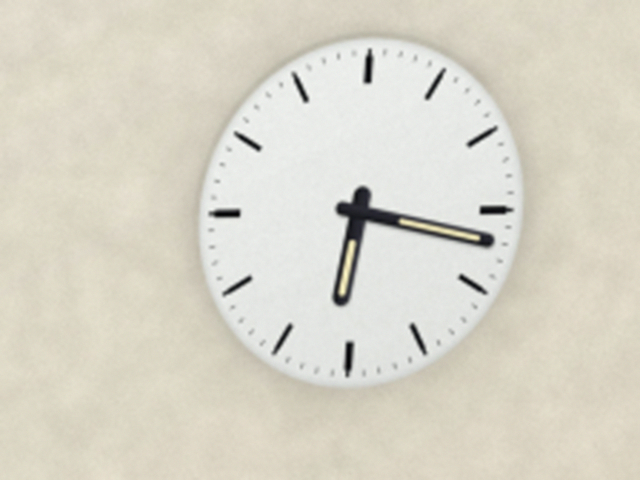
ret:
6.17
